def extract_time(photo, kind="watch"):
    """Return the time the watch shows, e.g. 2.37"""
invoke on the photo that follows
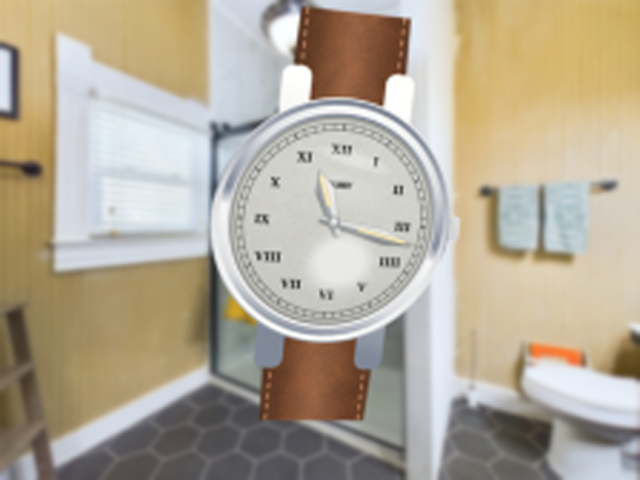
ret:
11.17
